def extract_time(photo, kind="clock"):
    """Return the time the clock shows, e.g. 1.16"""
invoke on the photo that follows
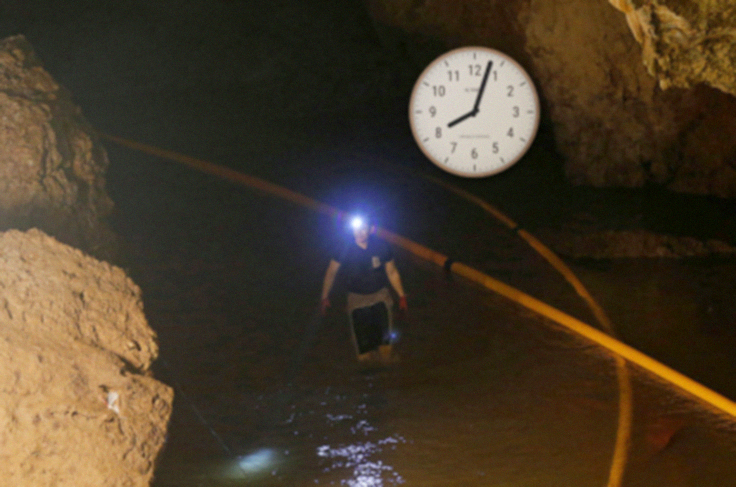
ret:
8.03
